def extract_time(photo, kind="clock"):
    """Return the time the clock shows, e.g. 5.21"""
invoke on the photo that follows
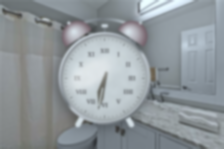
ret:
6.32
